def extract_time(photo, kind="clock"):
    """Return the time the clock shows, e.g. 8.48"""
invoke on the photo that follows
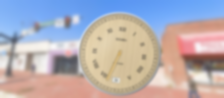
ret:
6.33
